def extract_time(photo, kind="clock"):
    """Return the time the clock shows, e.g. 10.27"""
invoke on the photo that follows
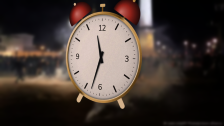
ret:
11.33
